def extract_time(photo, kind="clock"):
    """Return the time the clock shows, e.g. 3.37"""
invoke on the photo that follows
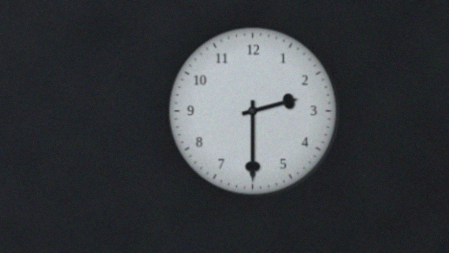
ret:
2.30
